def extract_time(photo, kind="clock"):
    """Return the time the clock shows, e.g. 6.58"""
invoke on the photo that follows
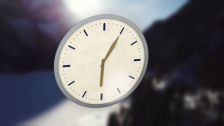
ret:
6.05
